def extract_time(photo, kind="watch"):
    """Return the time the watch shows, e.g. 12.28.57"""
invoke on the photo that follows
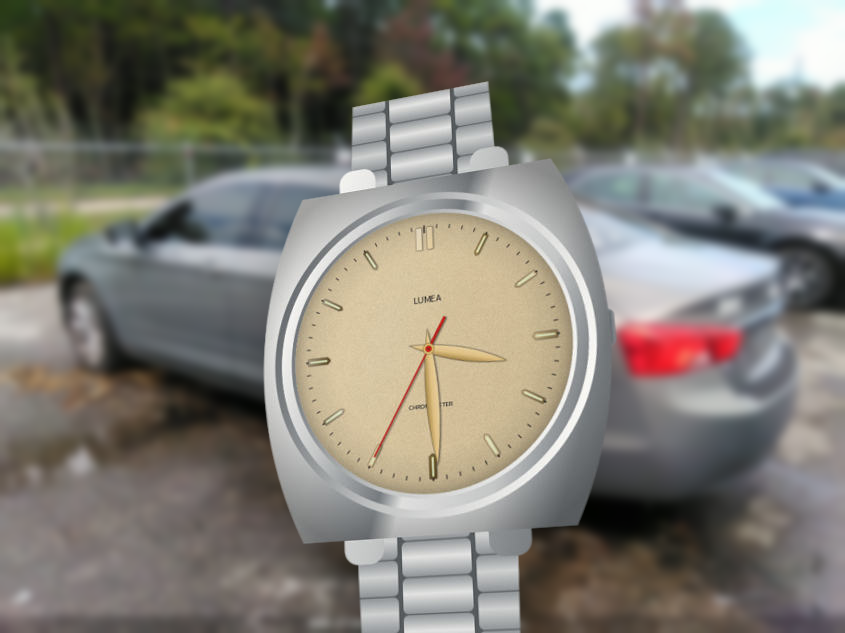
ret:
3.29.35
